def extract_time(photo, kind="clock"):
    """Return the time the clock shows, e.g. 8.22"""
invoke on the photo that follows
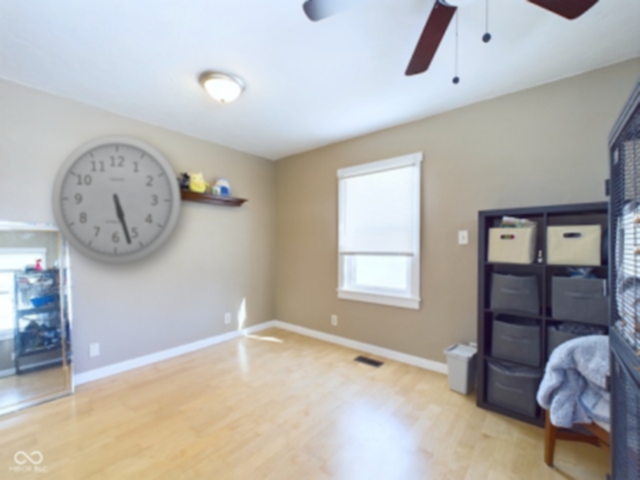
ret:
5.27
